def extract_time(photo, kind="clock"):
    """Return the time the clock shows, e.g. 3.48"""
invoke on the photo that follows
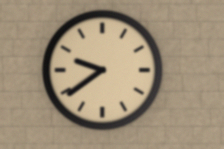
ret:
9.39
